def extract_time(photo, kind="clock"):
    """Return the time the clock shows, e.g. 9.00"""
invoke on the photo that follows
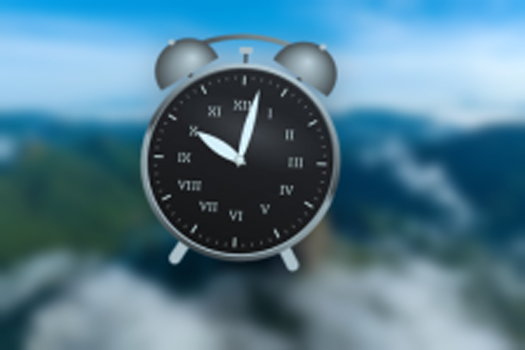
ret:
10.02
